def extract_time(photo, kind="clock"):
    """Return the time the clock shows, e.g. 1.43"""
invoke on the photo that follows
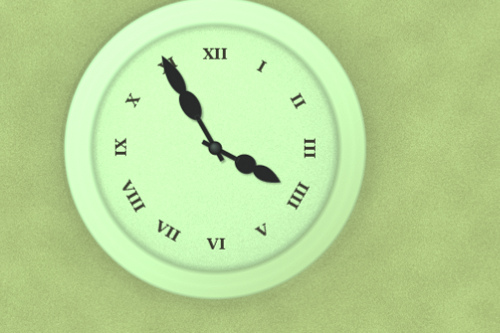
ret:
3.55
